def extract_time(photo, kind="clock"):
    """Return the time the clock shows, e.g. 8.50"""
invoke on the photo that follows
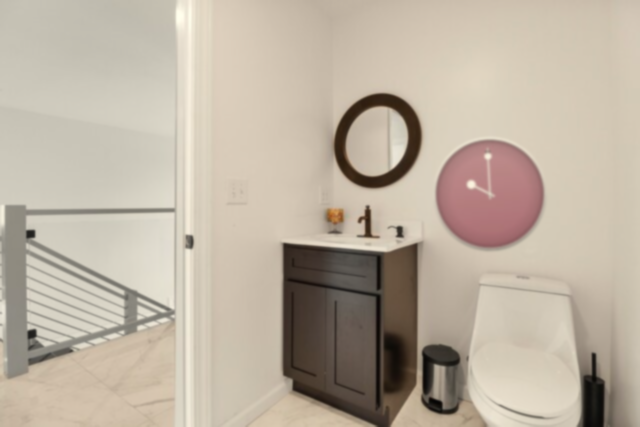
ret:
10.00
